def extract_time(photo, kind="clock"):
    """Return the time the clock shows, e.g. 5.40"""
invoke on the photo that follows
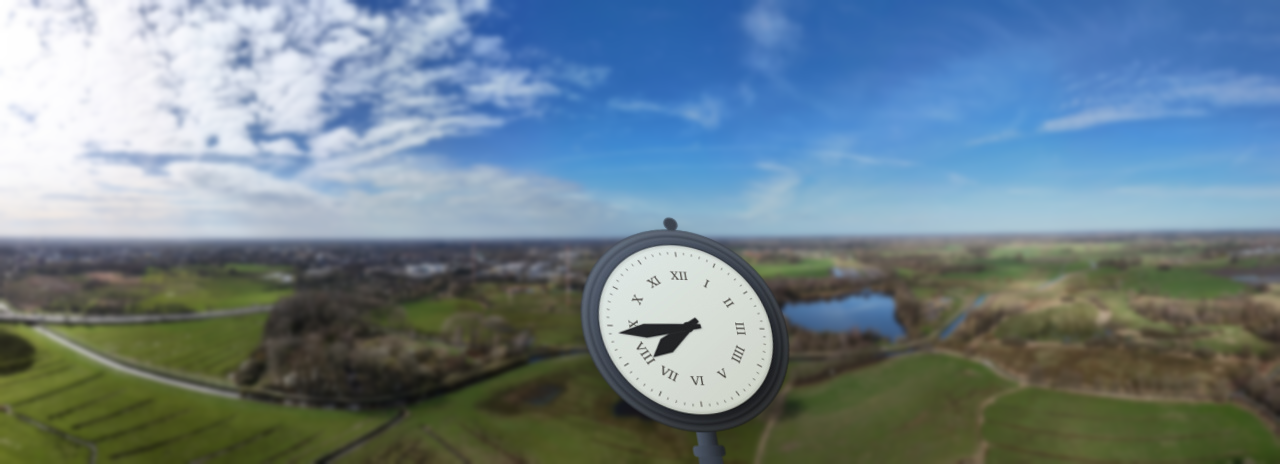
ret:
7.44
